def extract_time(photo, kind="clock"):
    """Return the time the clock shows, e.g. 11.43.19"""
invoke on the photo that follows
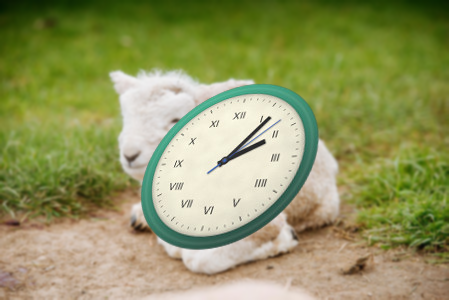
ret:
2.06.08
